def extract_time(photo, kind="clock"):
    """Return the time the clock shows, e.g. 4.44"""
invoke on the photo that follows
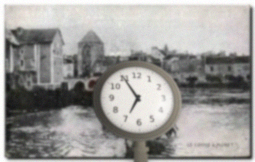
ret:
6.55
